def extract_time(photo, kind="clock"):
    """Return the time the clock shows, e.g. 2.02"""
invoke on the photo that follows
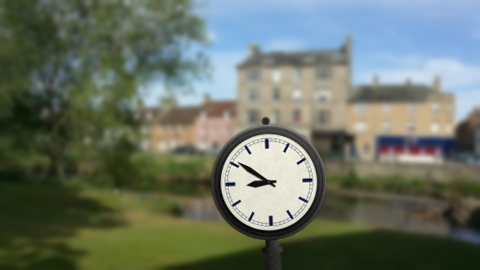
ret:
8.51
